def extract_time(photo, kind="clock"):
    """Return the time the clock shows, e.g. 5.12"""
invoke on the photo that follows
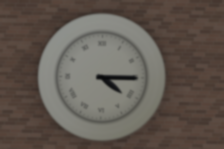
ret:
4.15
